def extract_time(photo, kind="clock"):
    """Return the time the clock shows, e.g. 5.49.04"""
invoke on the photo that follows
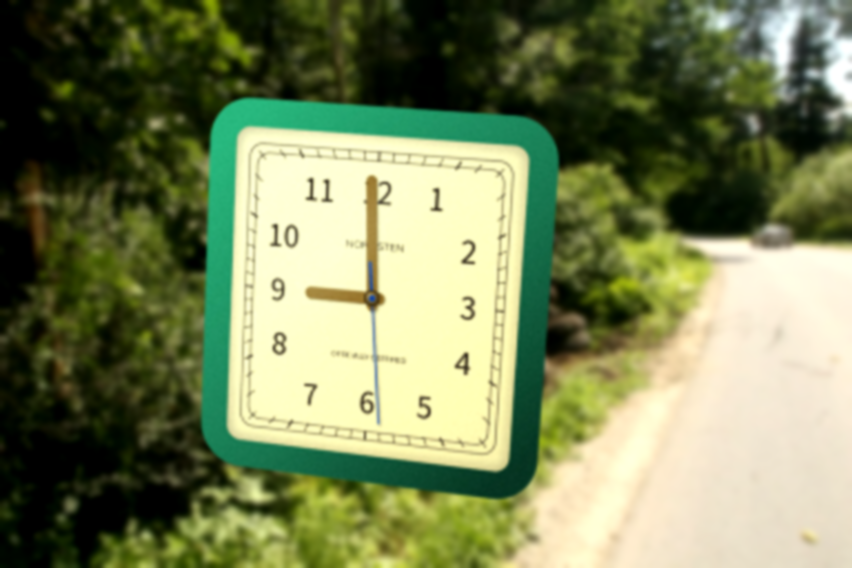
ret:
8.59.29
